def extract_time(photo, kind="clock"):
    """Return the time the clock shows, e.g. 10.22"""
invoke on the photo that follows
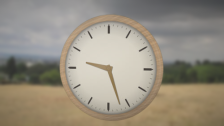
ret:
9.27
